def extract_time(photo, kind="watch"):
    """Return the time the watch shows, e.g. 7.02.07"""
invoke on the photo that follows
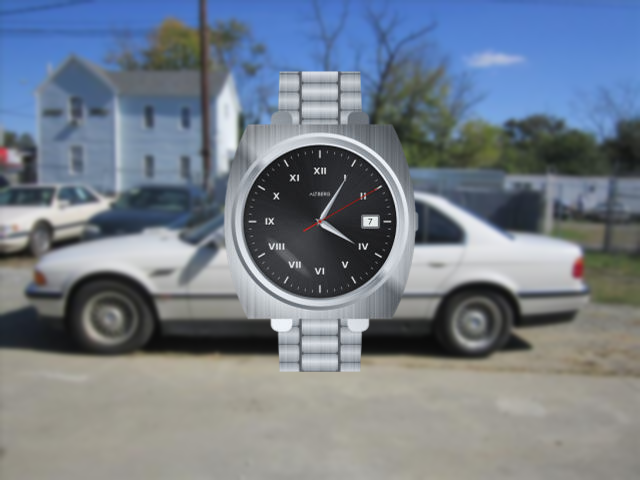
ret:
4.05.10
